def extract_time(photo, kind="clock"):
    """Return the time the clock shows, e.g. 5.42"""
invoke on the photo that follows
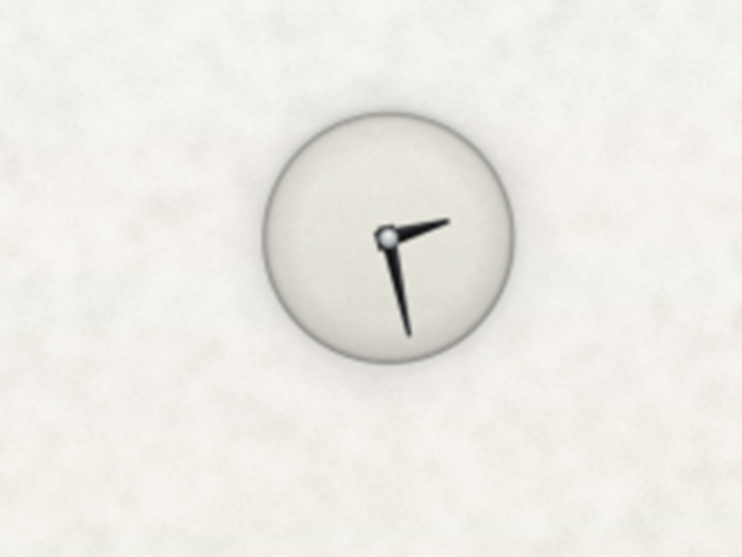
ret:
2.28
